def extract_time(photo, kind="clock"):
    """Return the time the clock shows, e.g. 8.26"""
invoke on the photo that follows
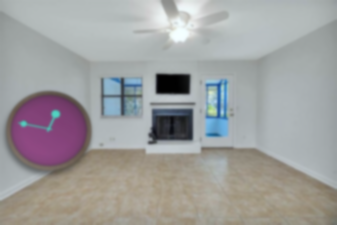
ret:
12.47
